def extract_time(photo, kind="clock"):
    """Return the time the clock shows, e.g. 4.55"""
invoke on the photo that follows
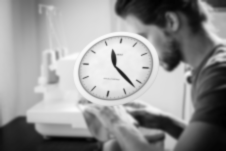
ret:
11.22
